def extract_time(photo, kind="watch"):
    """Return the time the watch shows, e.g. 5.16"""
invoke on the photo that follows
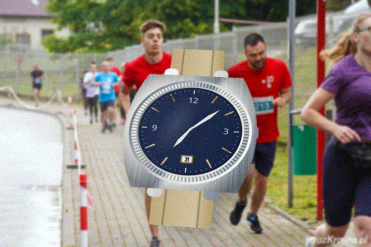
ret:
7.08
